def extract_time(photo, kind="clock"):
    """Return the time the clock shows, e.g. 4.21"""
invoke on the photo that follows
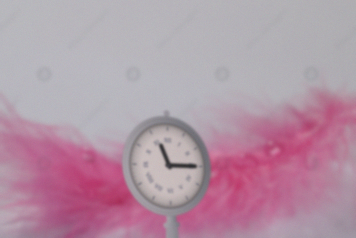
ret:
11.15
